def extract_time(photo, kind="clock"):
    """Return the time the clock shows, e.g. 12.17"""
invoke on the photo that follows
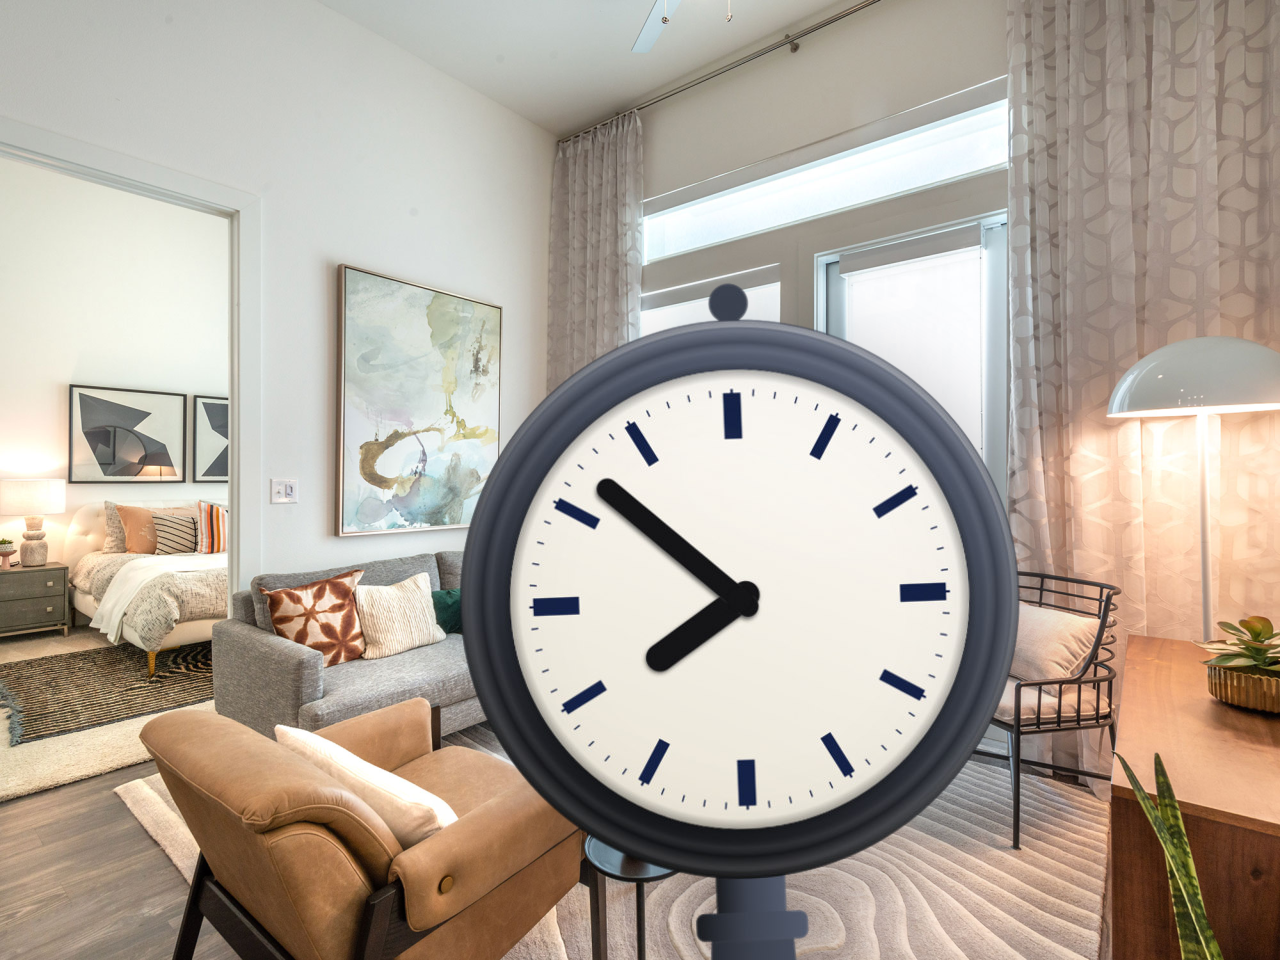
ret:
7.52
